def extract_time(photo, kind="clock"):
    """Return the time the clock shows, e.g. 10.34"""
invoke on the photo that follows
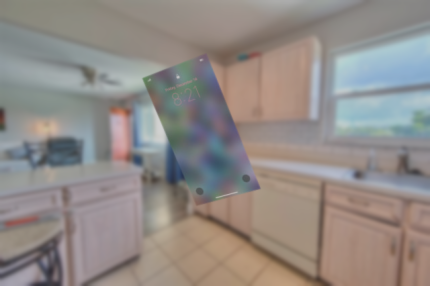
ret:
8.21
